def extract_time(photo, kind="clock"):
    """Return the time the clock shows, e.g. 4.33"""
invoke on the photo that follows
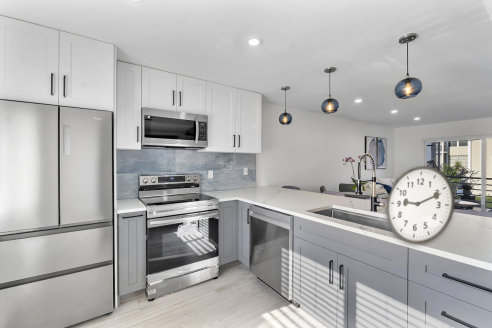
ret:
9.11
